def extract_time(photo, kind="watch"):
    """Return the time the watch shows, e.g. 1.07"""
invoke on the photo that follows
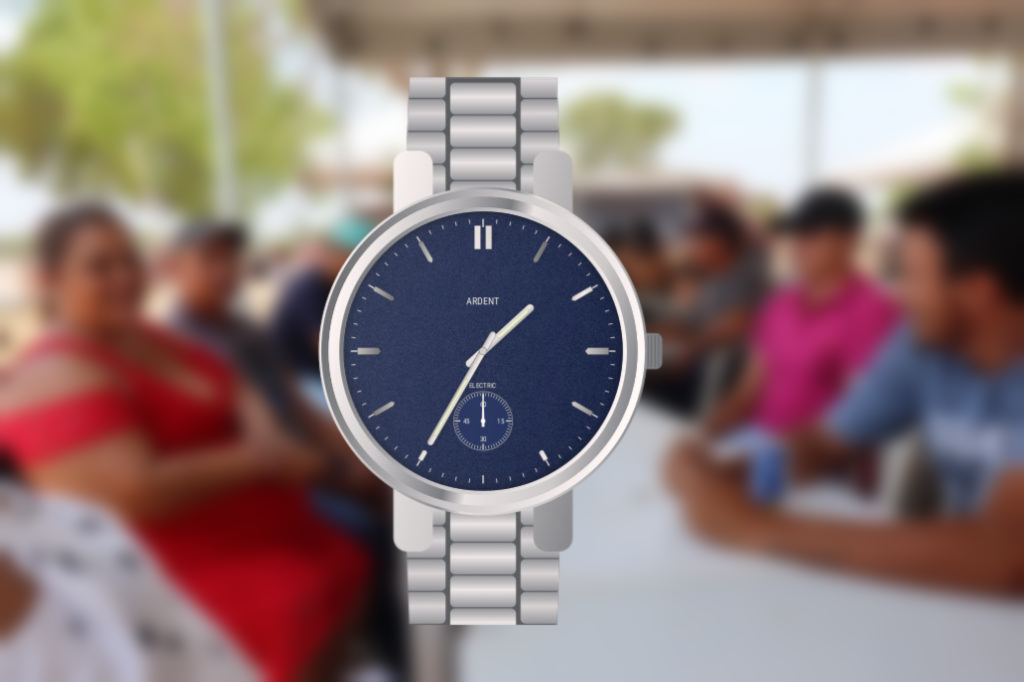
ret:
1.35
